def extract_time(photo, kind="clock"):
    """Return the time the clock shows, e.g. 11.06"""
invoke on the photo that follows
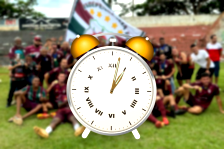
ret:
1.02
